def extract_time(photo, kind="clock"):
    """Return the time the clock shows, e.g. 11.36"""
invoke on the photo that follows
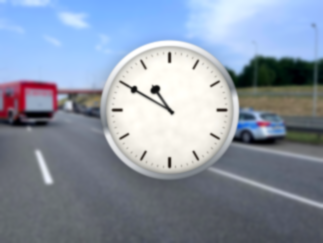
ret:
10.50
